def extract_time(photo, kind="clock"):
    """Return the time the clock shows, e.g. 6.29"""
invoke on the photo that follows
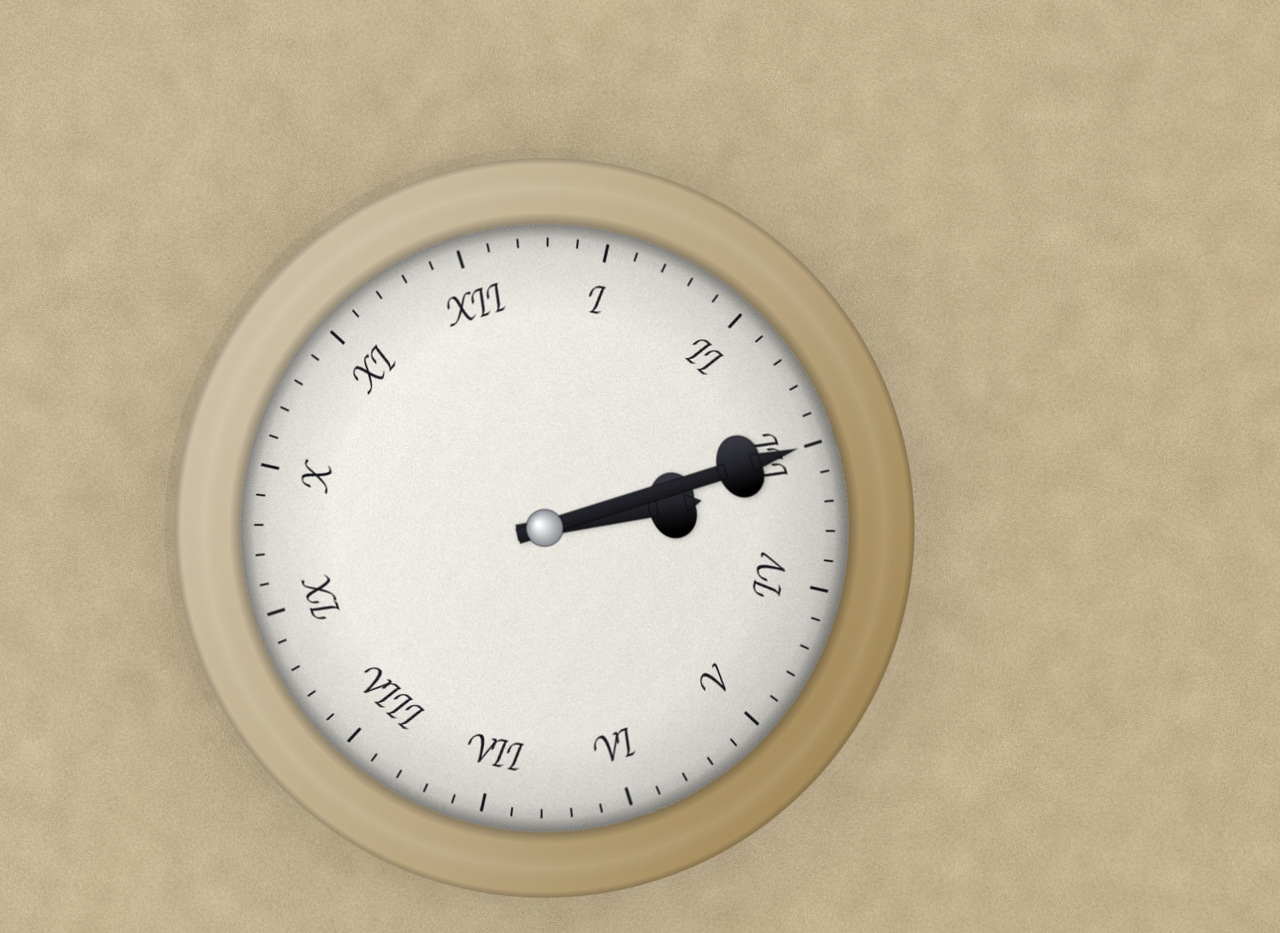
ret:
3.15
